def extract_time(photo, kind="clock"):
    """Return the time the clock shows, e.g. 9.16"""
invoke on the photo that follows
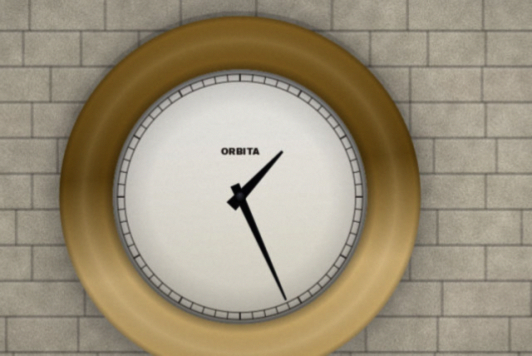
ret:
1.26
